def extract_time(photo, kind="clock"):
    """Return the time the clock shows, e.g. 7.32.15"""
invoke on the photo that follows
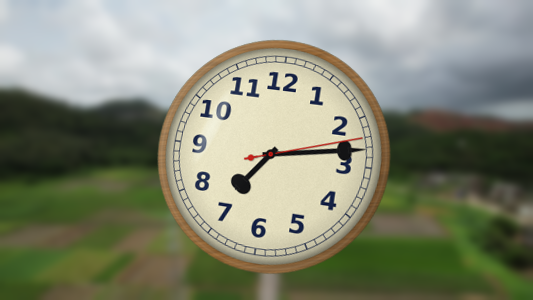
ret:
7.13.12
